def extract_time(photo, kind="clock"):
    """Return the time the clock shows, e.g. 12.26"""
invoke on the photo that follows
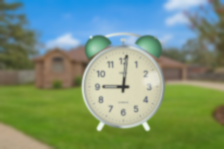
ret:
9.01
